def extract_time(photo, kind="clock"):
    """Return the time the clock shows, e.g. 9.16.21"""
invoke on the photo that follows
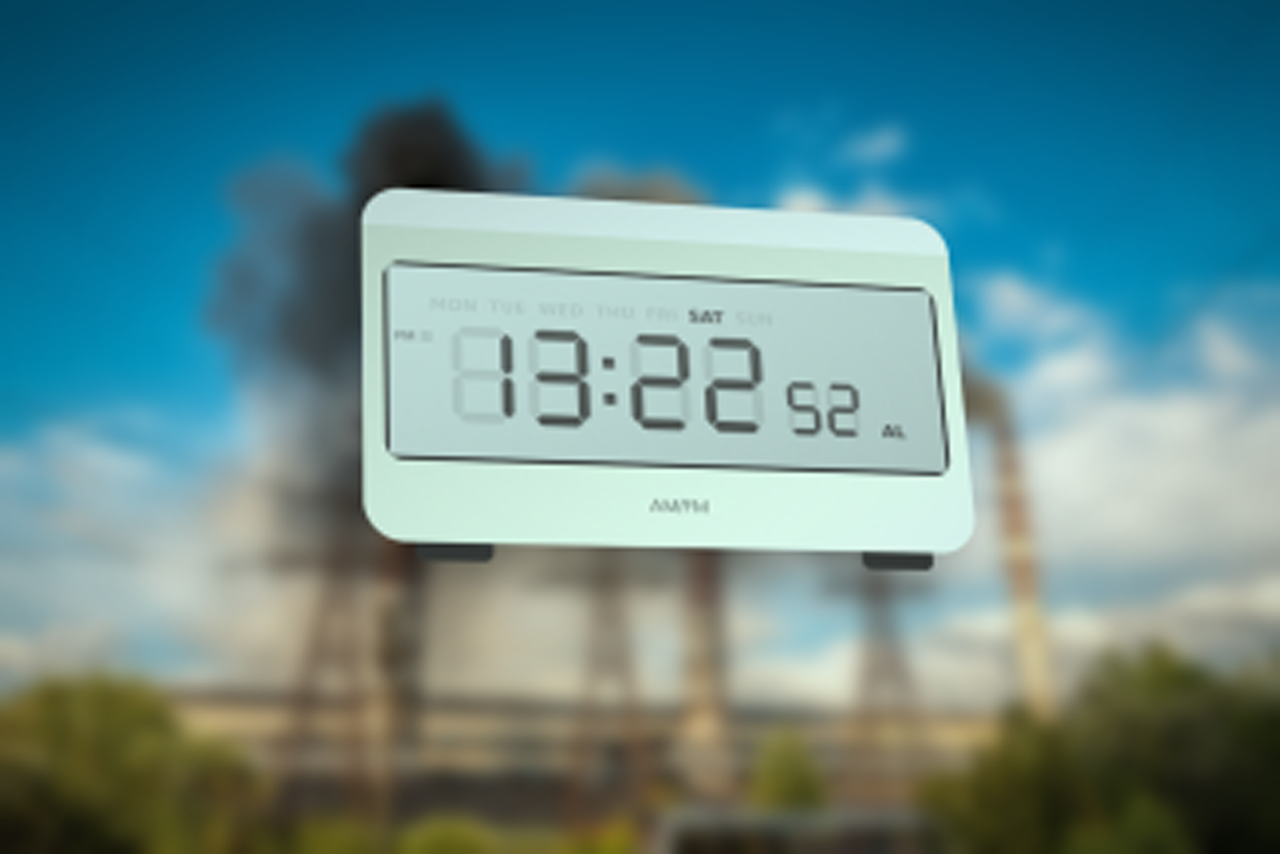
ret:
13.22.52
